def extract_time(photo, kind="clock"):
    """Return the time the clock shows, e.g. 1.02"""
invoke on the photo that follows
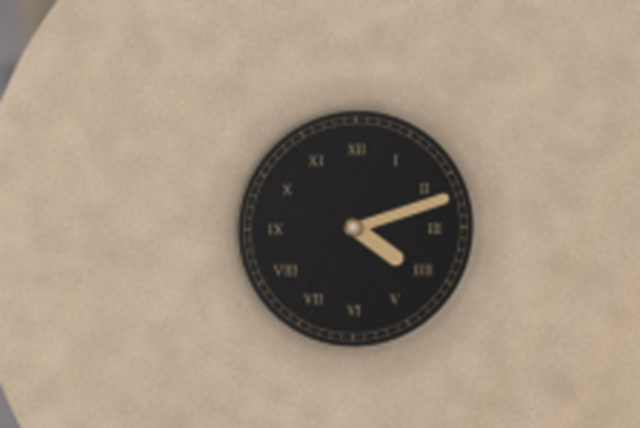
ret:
4.12
